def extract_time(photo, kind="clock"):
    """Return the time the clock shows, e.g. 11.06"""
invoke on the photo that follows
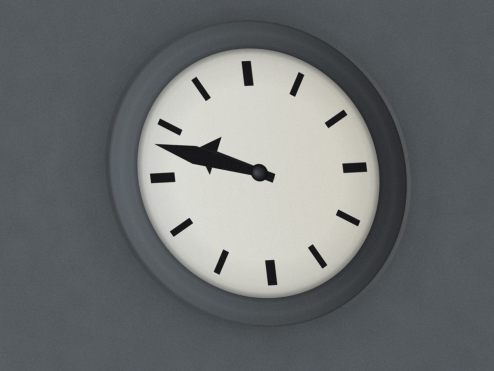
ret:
9.48
